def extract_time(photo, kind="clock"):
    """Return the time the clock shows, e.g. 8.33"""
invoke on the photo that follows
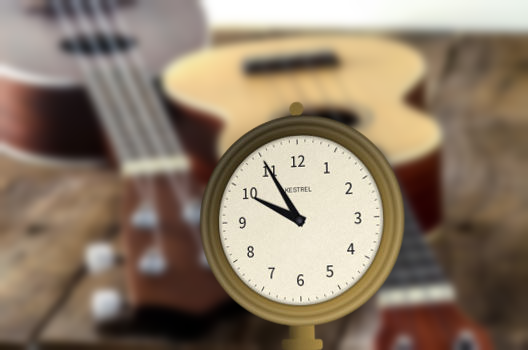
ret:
9.55
